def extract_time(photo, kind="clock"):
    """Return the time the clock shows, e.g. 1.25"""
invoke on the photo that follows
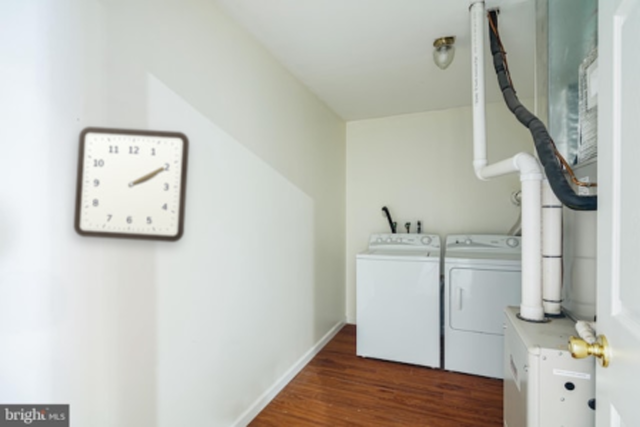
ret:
2.10
